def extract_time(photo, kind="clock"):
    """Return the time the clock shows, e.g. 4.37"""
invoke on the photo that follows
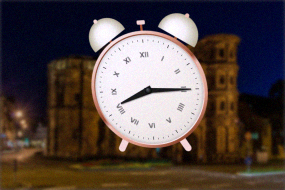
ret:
8.15
